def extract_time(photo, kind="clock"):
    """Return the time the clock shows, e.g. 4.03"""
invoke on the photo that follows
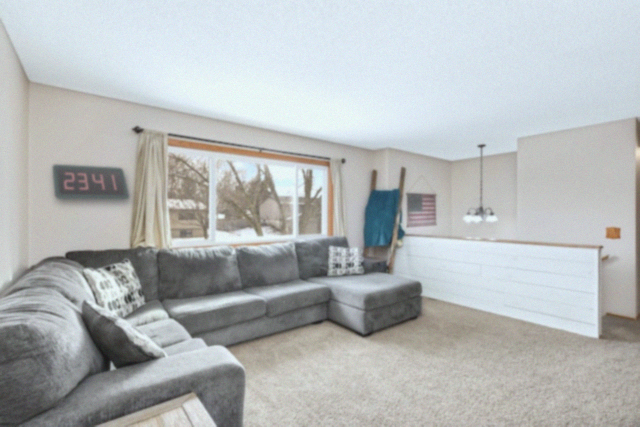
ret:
23.41
